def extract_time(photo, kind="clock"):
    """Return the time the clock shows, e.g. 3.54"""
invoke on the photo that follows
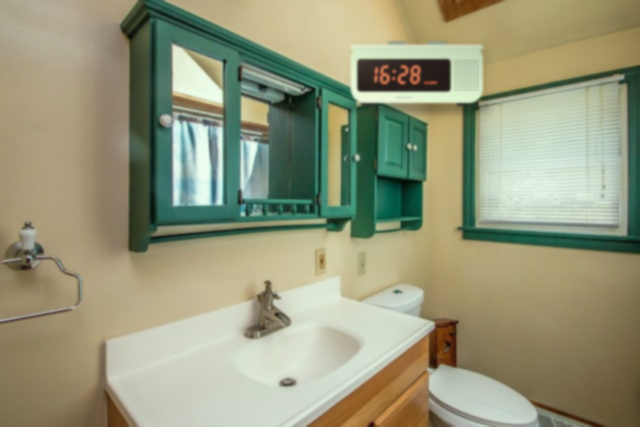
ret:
16.28
